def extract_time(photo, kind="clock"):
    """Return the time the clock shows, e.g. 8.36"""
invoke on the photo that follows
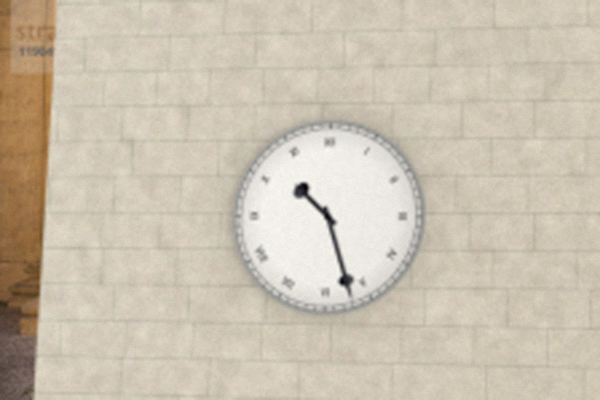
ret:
10.27
